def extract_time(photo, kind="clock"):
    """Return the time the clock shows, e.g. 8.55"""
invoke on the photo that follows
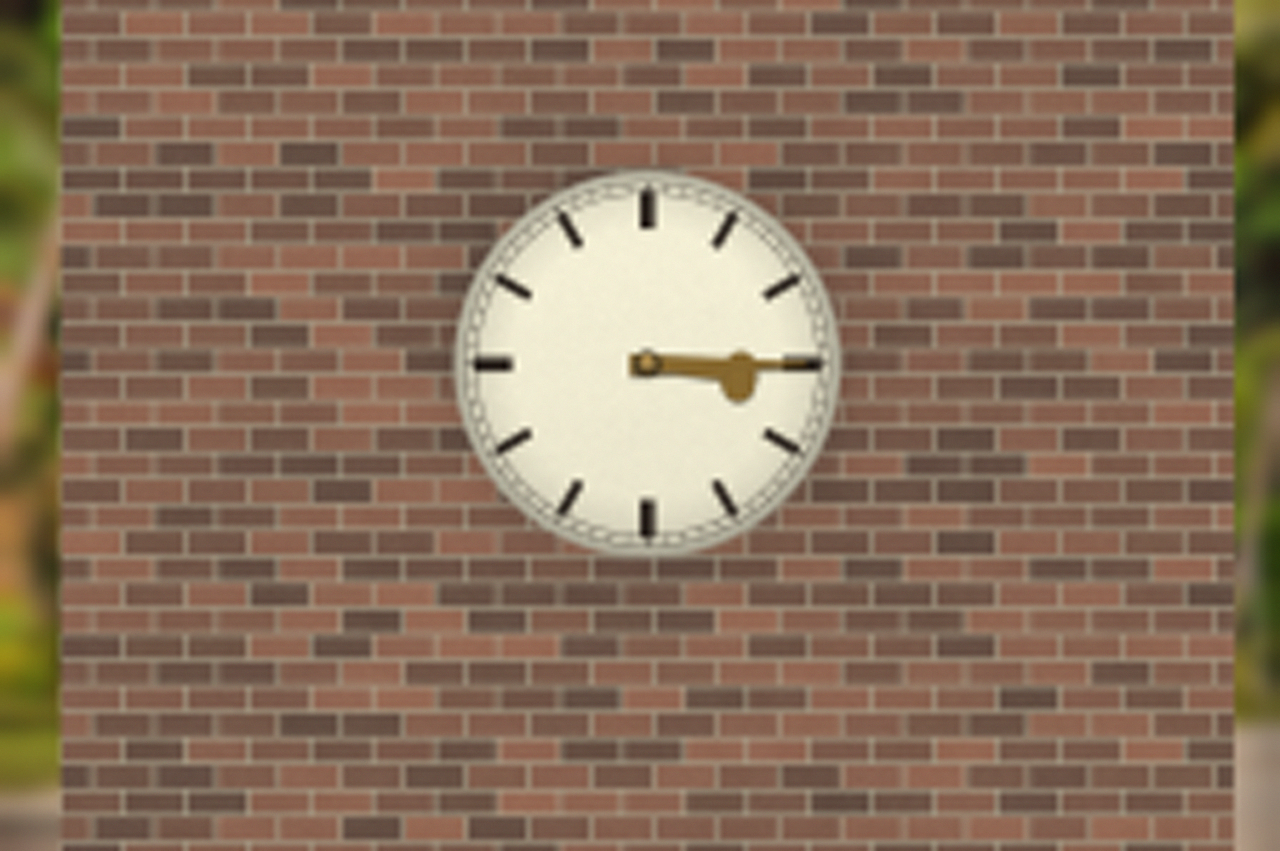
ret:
3.15
